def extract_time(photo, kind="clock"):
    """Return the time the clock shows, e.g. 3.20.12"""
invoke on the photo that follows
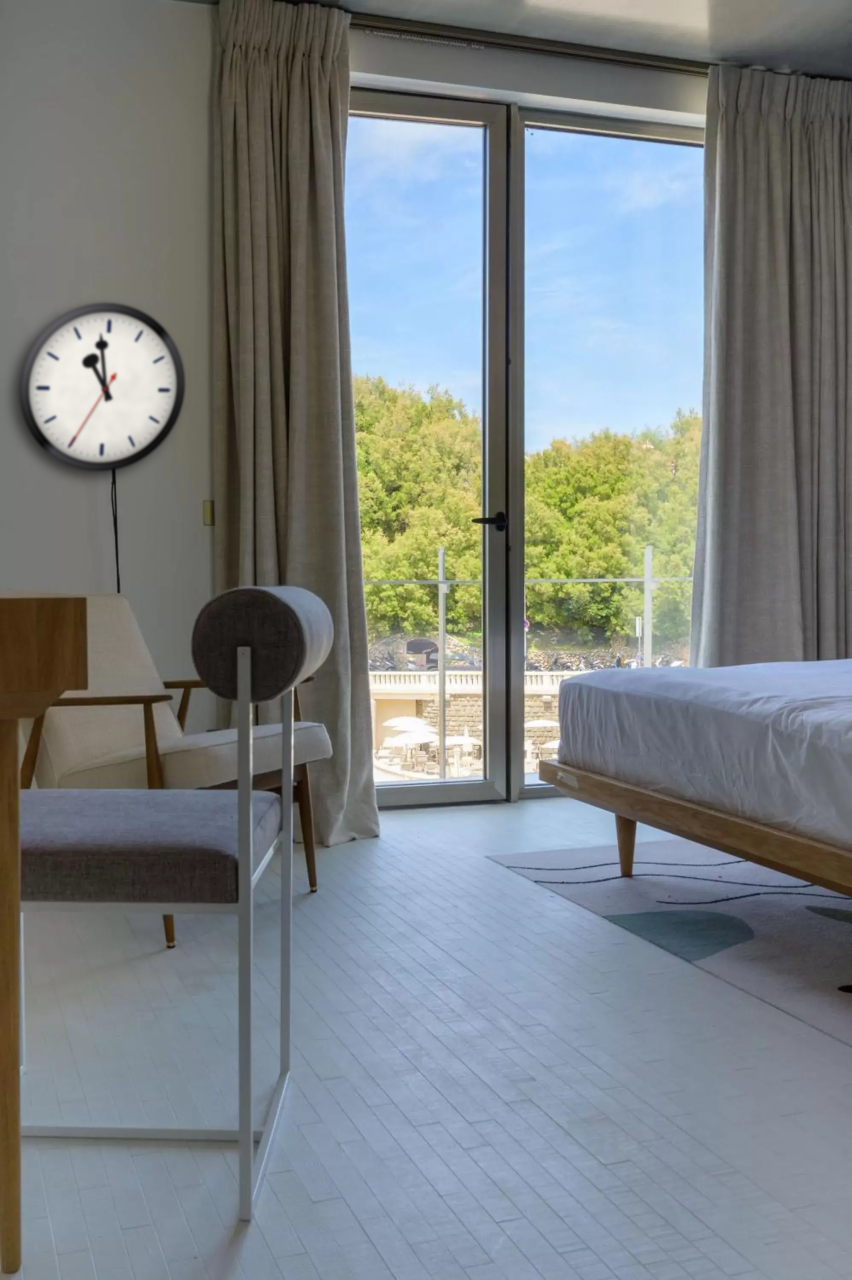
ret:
10.58.35
